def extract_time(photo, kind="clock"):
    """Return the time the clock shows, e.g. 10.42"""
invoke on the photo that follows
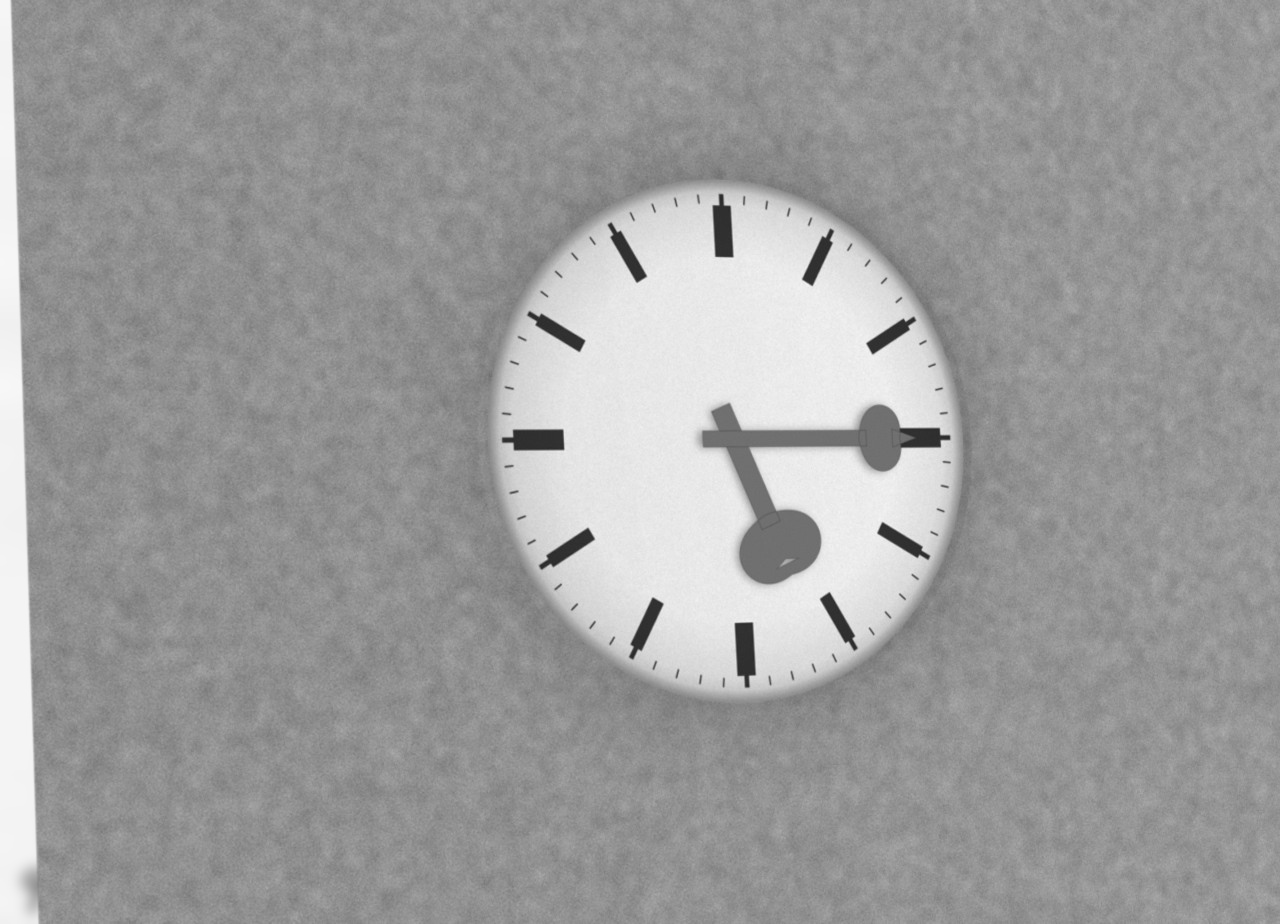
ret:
5.15
